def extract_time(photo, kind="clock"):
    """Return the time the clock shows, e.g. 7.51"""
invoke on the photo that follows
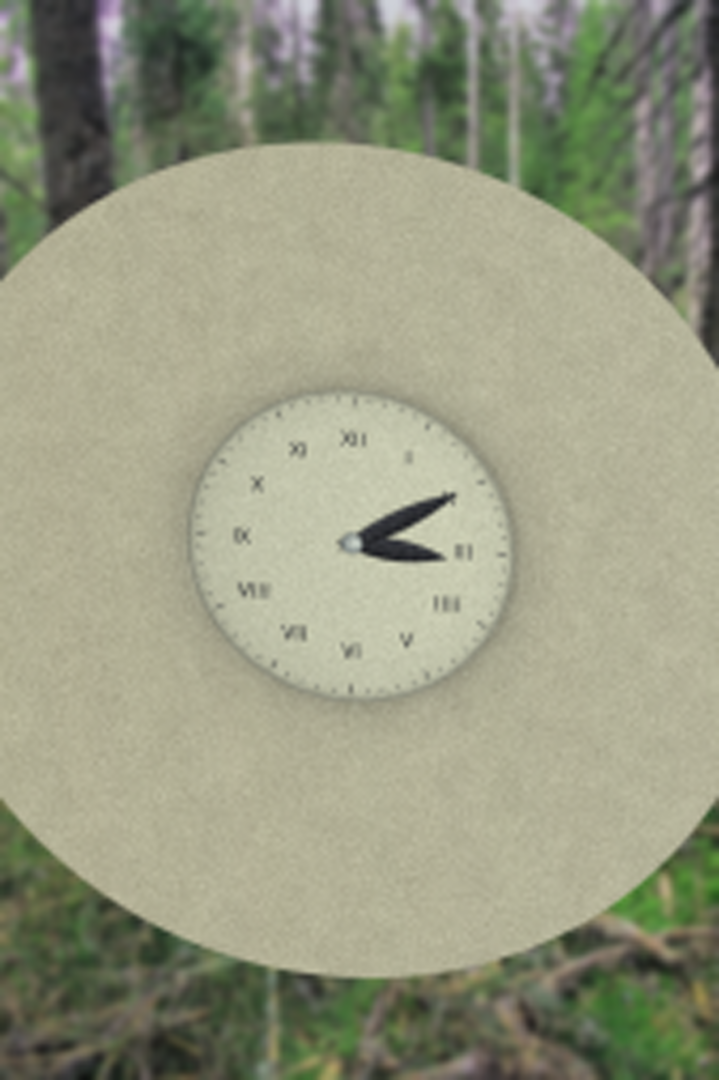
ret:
3.10
